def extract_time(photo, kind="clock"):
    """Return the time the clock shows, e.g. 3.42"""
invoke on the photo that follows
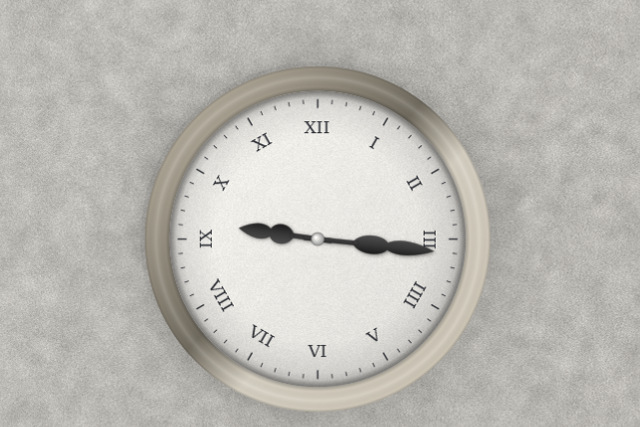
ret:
9.16
